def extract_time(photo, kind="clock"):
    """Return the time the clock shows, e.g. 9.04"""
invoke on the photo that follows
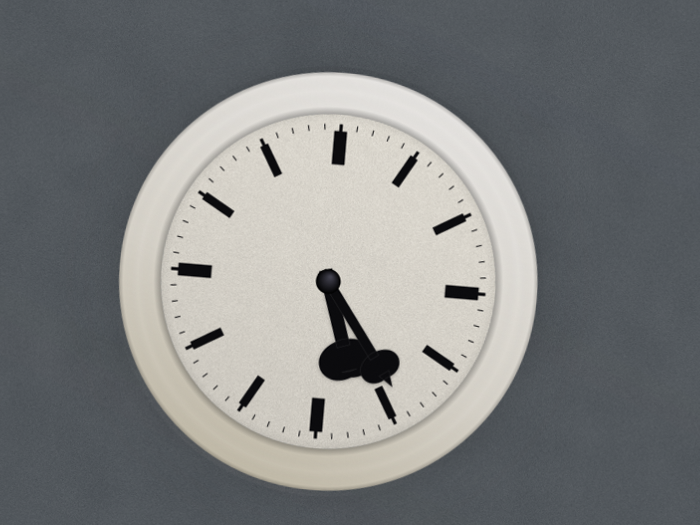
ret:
5.24
